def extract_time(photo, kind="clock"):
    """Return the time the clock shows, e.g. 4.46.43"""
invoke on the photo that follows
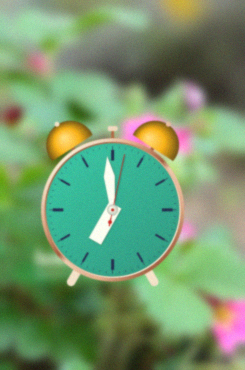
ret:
6.59.02
